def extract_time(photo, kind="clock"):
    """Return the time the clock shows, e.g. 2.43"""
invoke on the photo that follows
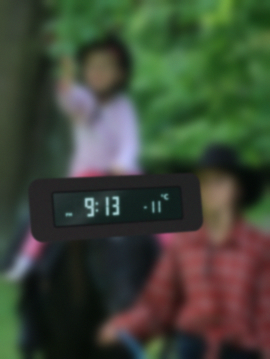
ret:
9.13
